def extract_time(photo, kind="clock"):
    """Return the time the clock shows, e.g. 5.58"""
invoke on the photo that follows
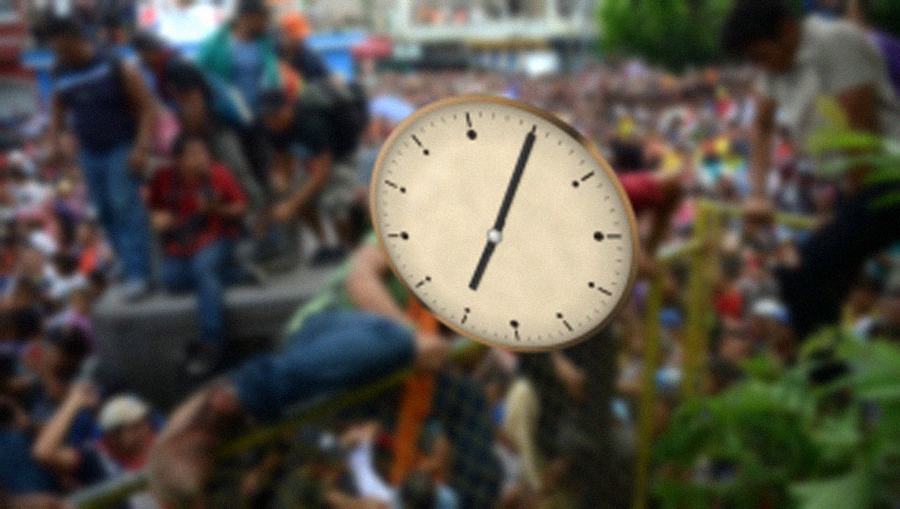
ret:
7.05
